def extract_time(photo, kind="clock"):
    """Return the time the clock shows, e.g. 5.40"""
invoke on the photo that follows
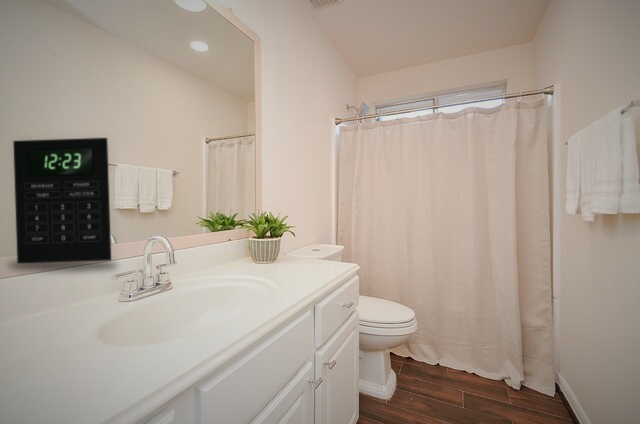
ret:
12.23
